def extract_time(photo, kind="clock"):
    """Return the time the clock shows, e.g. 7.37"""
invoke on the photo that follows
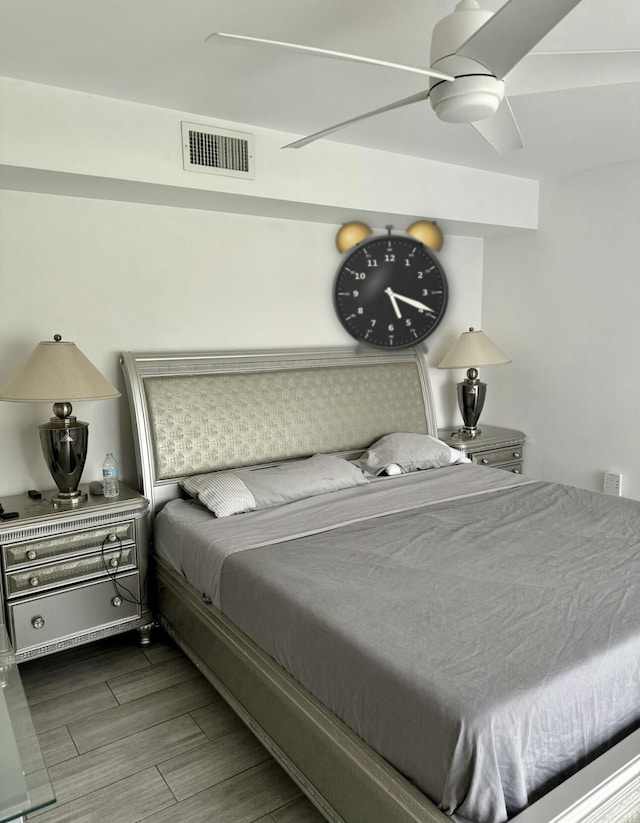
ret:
5.19
